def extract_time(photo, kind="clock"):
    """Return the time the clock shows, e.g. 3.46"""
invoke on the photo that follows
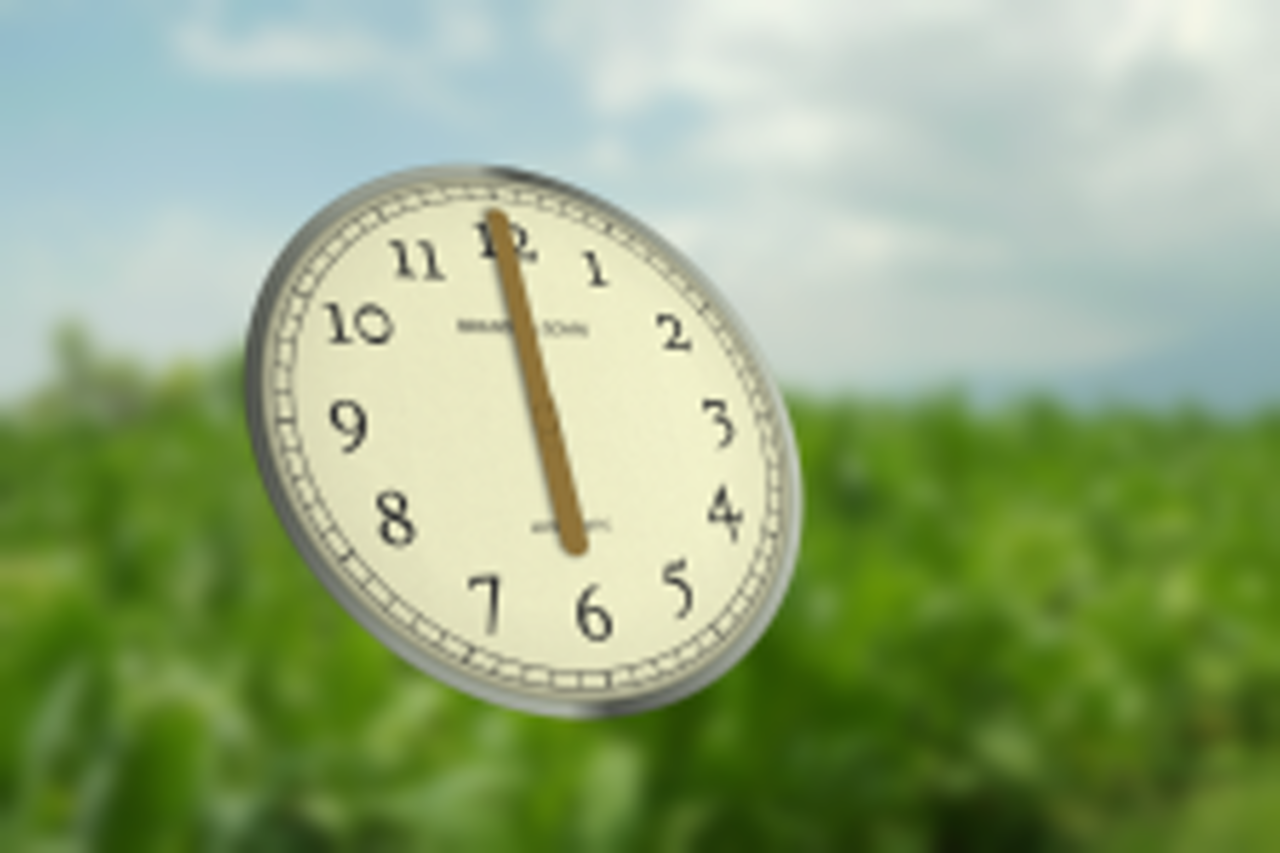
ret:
6.00
